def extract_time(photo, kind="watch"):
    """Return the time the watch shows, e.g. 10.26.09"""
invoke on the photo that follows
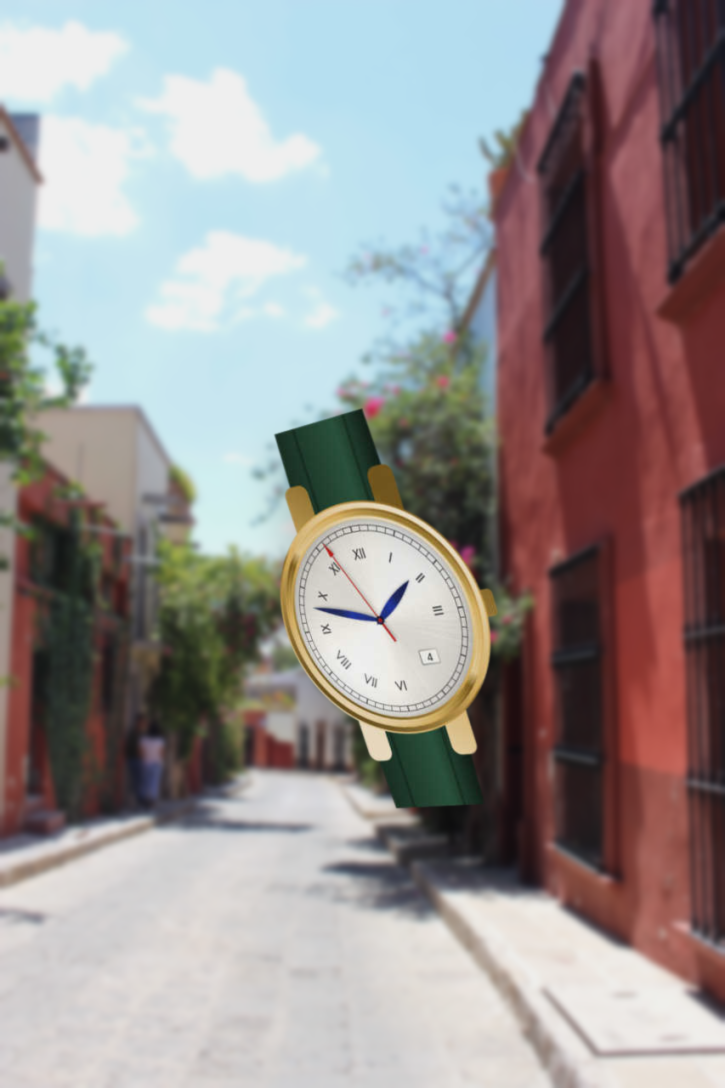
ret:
1.47.56
